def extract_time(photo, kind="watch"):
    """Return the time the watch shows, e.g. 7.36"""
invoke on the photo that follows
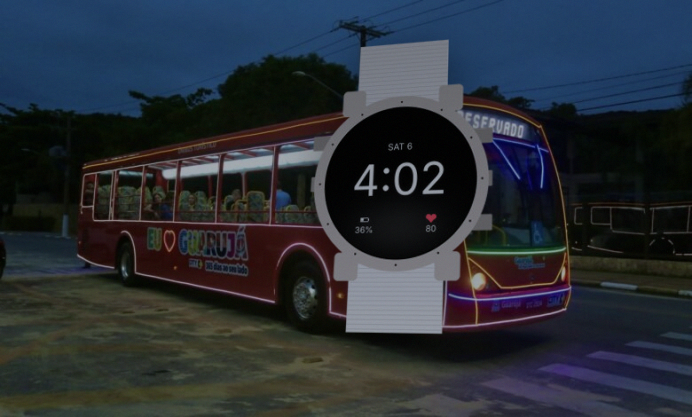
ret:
4.02
